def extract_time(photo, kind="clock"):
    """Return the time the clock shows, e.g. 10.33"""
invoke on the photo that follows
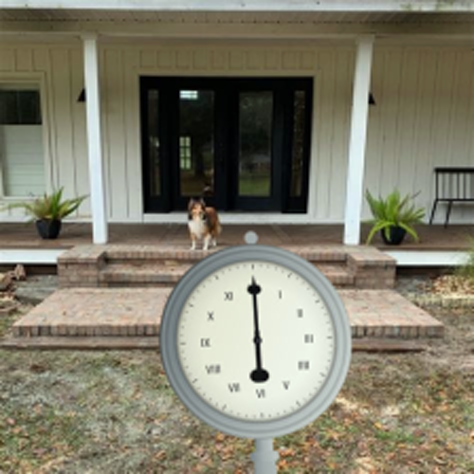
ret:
6.00
